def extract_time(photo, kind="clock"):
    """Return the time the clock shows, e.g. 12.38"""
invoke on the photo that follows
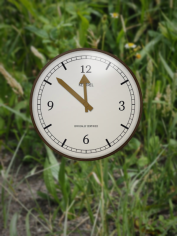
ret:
11.52
